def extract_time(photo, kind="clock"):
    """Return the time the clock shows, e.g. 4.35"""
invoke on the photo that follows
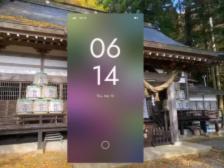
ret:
6.14
